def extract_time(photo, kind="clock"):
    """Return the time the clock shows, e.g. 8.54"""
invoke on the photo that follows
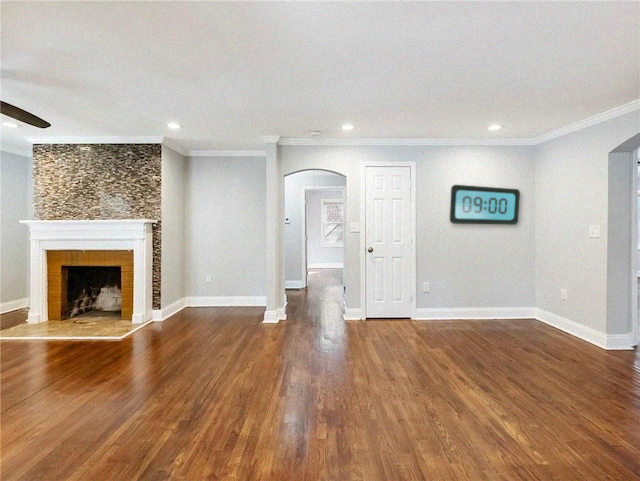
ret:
9.00
